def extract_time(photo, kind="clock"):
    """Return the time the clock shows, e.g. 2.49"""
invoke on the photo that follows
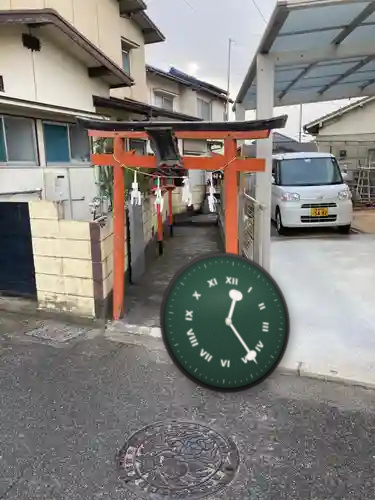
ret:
12.23
